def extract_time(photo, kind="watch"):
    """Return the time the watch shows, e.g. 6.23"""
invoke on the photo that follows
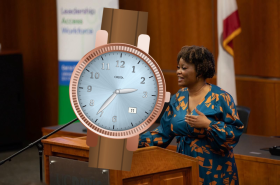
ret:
2.36
